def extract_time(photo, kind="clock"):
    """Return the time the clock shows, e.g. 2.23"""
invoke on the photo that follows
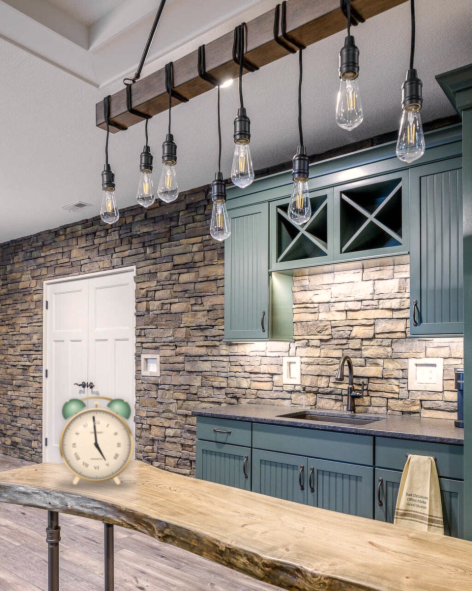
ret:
4.59
